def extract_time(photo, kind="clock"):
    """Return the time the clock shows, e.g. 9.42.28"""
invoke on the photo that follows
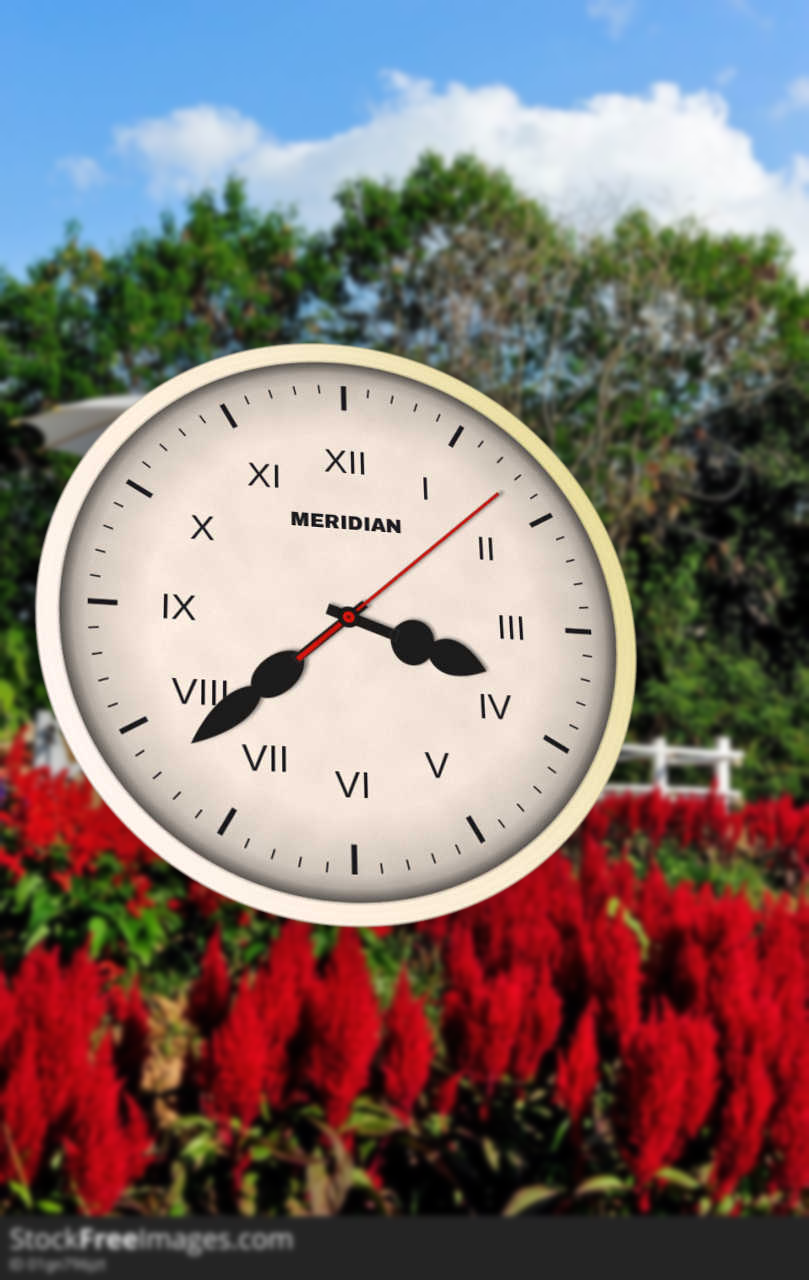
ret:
3.38.08
